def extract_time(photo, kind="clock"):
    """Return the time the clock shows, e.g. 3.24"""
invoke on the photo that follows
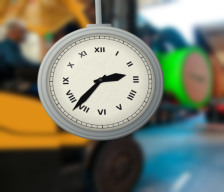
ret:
2.37
